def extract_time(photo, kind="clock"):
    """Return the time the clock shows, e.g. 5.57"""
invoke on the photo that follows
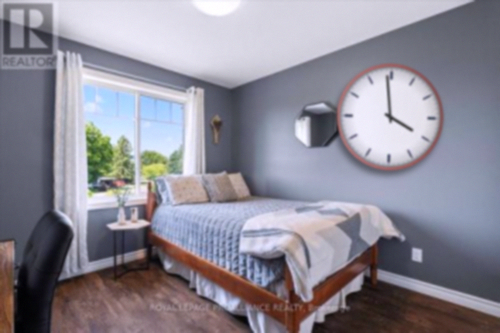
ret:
3.59
